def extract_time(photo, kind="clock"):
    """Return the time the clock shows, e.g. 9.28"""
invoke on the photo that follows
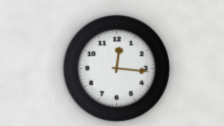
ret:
12.16
